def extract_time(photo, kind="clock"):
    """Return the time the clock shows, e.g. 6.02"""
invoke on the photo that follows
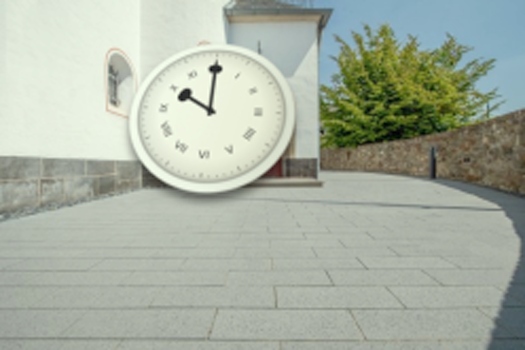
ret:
10.00
